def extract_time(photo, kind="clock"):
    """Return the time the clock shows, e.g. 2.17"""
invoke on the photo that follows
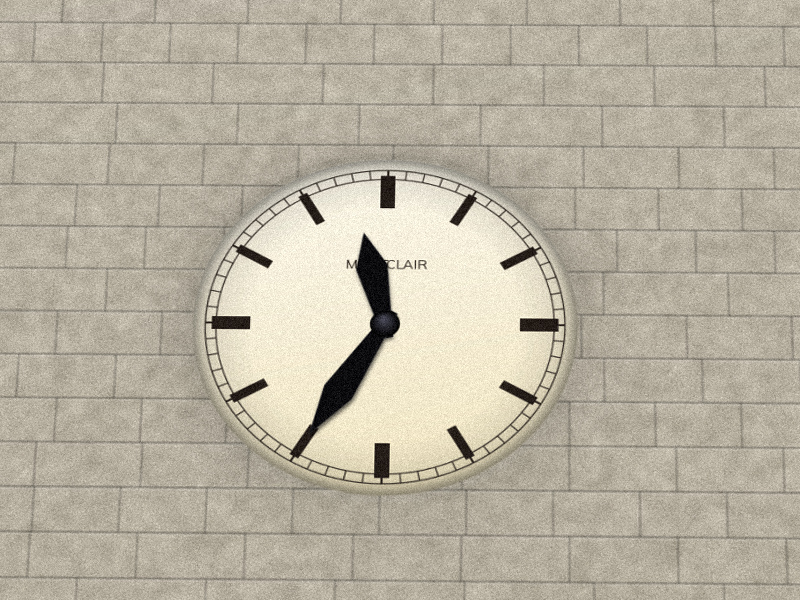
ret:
11.35
